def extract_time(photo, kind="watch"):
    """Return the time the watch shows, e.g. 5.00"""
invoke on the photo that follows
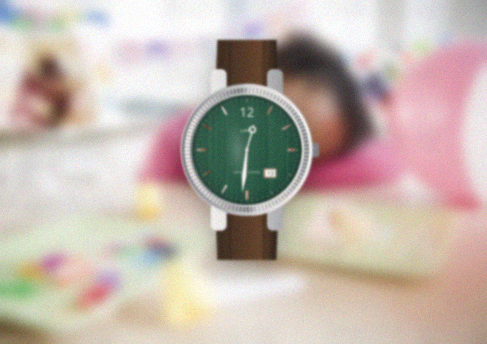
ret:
12.31
